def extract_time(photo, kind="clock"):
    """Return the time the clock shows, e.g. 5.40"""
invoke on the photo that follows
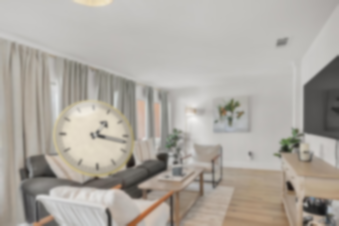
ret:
1.17
